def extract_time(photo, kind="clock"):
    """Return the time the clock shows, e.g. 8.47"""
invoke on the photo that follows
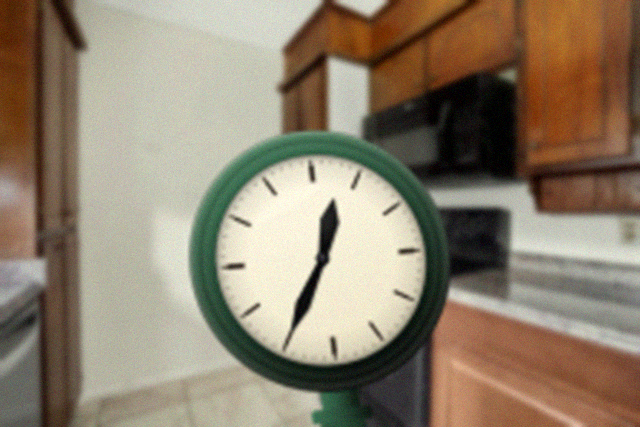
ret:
12.35
